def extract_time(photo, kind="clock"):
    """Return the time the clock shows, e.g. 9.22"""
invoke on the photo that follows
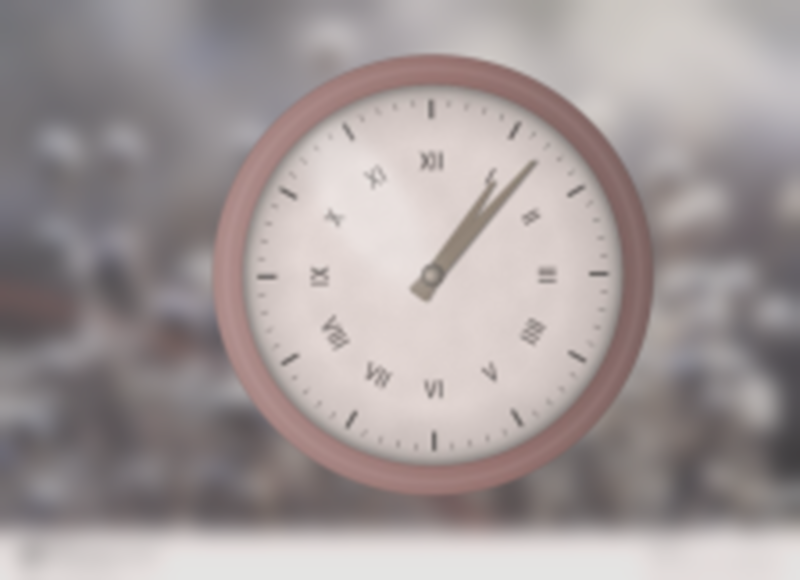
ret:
1.07
